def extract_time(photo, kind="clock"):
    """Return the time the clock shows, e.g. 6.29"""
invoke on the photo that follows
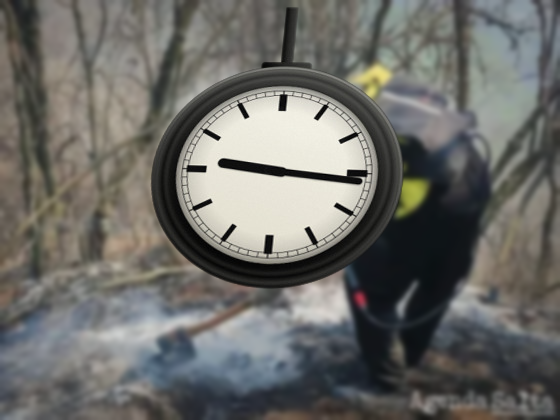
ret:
9.16
